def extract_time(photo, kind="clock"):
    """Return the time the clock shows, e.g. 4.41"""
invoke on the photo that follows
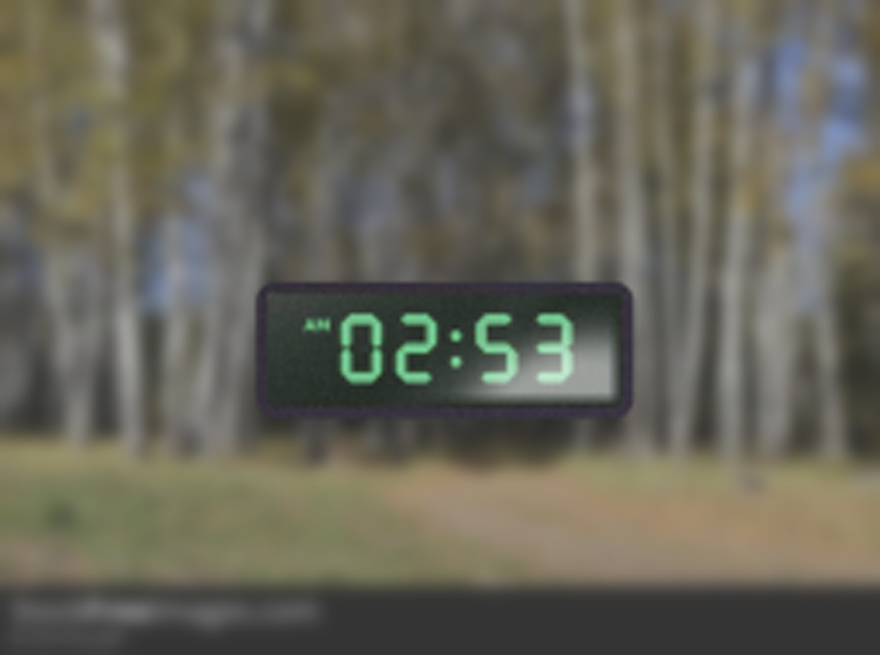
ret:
2.53
